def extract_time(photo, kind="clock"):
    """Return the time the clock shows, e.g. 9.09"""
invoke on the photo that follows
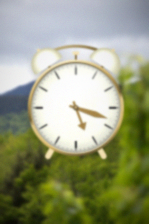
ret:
5.18
